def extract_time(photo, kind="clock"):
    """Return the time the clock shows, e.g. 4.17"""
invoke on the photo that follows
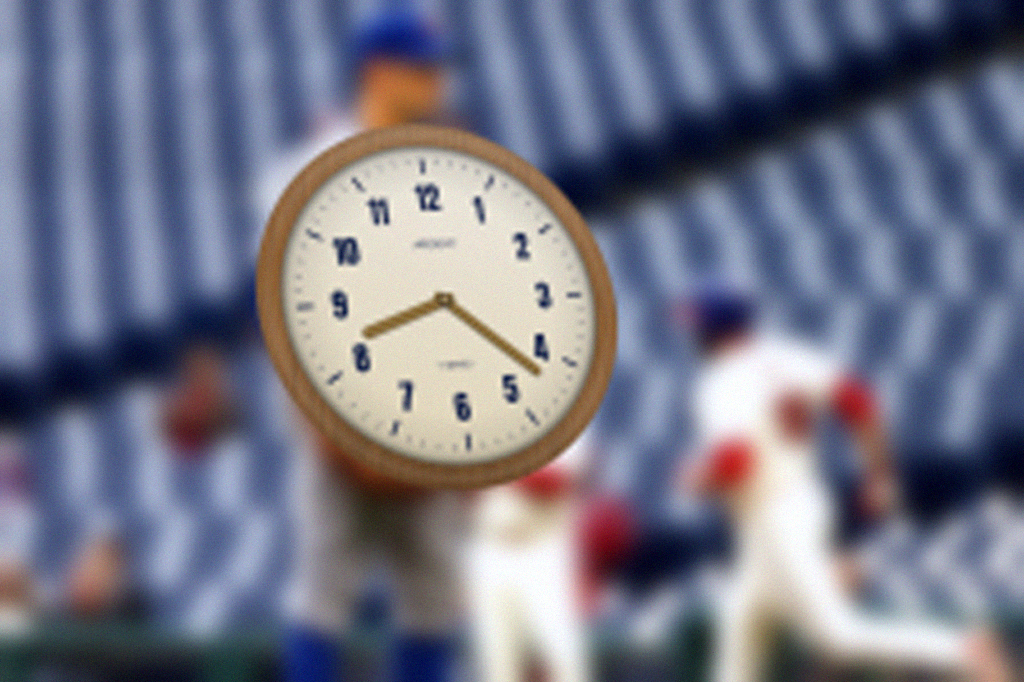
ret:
8.22
